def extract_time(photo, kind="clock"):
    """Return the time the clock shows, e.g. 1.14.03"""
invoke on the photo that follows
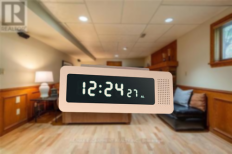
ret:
12.24.27
